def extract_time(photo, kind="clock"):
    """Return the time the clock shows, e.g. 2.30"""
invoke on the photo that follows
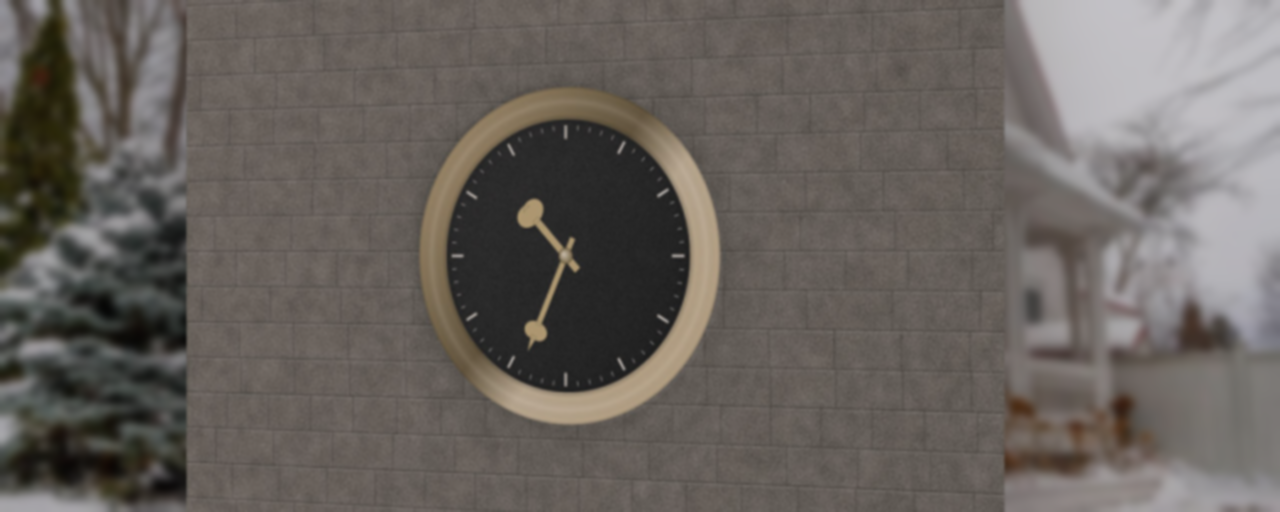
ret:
10.34
